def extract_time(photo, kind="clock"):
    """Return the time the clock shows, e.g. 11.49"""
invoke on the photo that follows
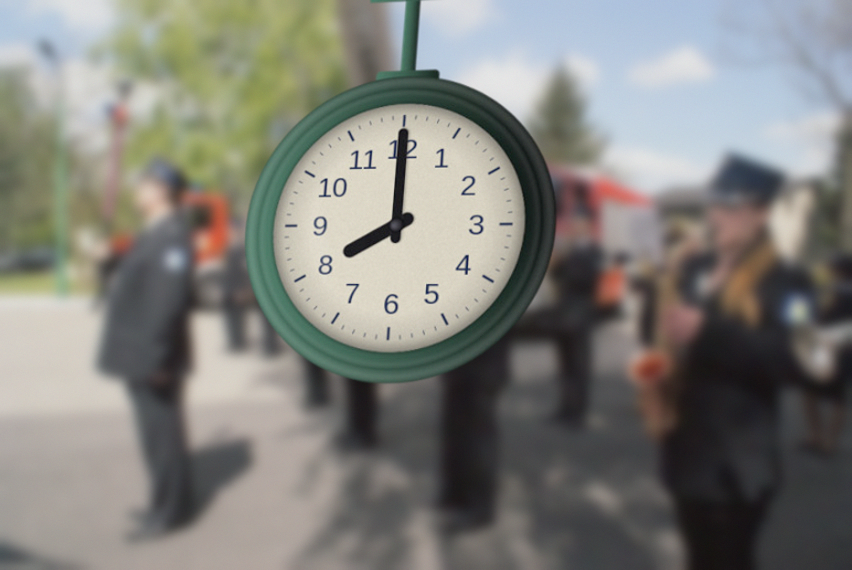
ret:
8.00
